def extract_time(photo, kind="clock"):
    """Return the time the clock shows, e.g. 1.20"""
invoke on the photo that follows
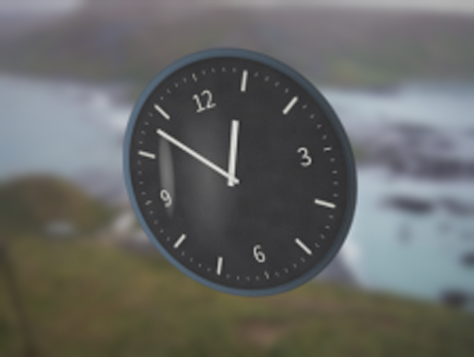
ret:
12.53
